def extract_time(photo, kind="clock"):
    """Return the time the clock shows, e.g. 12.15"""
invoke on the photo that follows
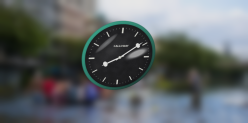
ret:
8.09
